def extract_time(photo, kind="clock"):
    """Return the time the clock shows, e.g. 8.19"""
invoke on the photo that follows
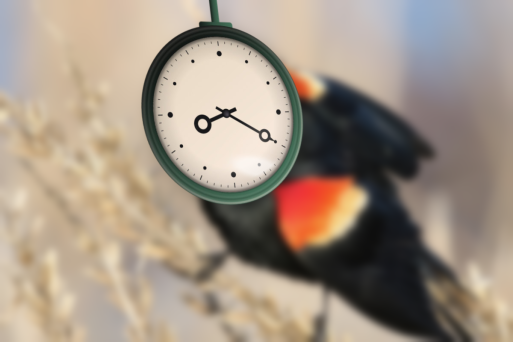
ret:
8.20
